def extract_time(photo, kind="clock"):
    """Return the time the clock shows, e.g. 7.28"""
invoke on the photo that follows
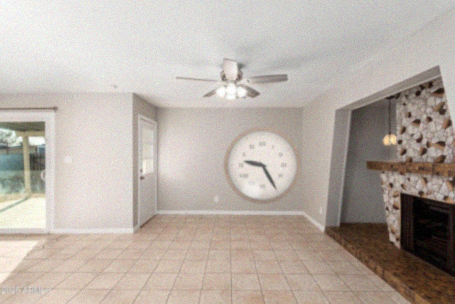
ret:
9.25
